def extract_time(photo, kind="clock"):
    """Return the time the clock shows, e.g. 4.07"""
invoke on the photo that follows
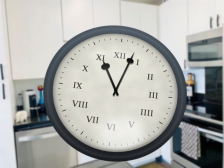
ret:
11.03
